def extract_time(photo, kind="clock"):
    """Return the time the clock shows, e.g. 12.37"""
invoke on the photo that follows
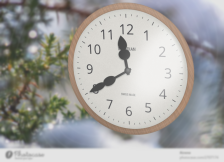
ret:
11.40
